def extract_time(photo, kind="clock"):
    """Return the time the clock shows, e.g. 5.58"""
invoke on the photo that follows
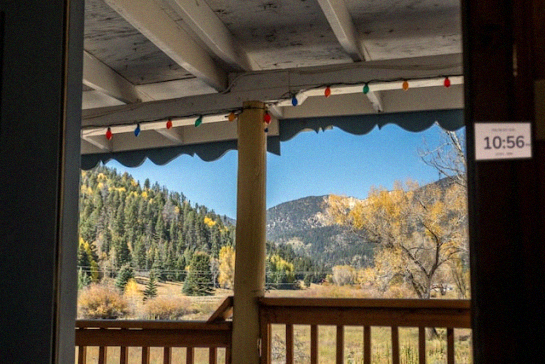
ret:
10.56
